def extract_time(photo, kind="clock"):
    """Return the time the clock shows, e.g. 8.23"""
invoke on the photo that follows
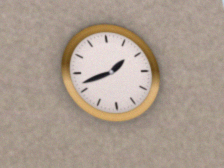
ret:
1.42
